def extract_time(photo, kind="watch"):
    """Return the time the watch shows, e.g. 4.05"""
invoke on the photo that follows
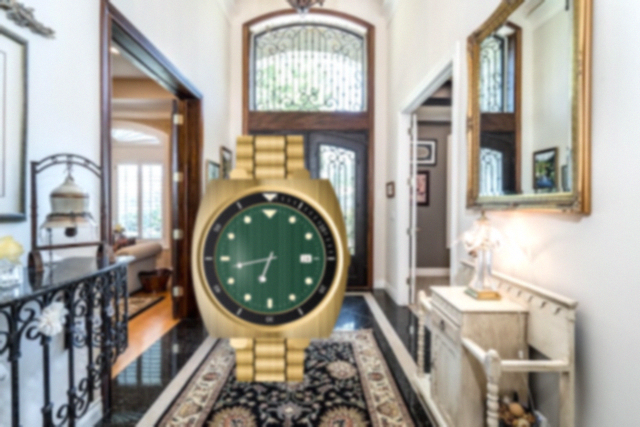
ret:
6.43
